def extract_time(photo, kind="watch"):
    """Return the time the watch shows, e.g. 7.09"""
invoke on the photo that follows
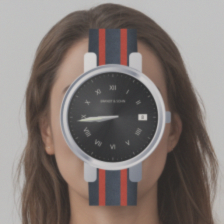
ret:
8.44
